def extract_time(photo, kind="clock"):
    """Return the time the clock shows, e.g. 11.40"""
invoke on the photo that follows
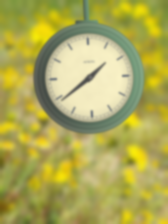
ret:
1.39
